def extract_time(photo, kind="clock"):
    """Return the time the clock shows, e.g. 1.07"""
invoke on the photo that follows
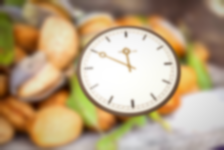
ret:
11.50
